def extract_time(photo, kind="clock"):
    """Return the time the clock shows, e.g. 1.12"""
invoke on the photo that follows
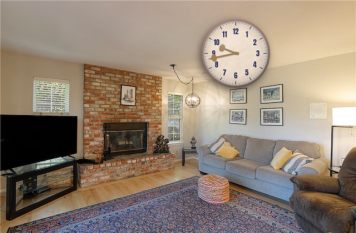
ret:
9.43
